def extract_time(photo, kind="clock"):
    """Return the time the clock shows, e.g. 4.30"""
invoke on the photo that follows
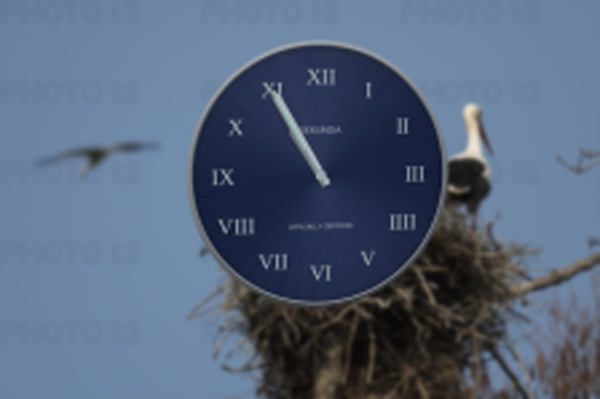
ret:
10.55
